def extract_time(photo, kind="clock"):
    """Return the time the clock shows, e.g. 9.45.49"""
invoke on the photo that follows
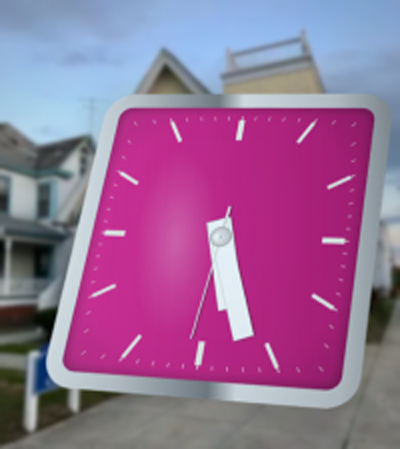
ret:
5.26.31
